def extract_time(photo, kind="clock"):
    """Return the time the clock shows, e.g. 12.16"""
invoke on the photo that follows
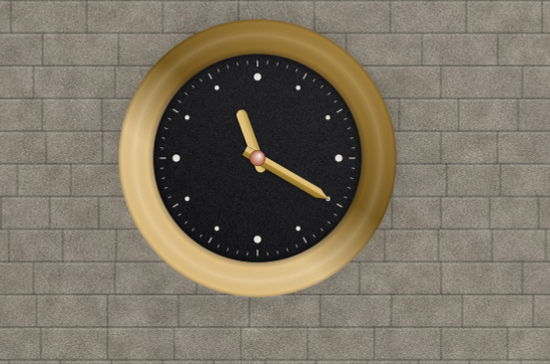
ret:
11.20
